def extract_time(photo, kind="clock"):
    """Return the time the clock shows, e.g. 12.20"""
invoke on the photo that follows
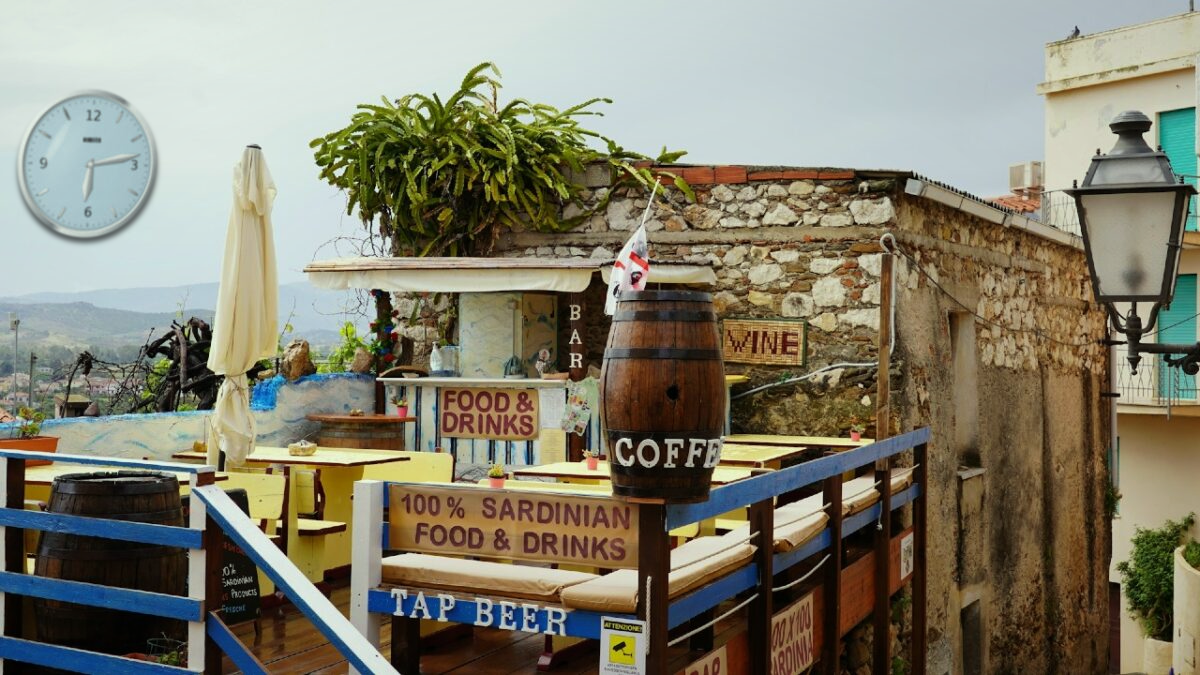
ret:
6.13
